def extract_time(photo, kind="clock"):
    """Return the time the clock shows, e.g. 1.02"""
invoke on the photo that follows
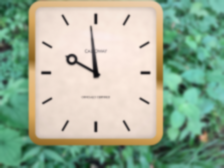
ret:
9.59
